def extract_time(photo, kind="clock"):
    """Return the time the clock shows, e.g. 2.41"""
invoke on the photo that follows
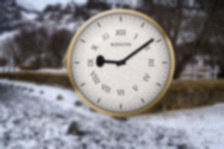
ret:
9.09
